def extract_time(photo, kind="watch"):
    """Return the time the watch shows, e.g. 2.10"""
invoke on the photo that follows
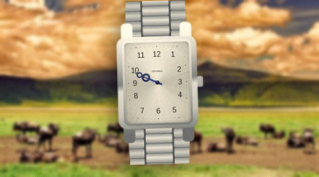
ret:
9.49
